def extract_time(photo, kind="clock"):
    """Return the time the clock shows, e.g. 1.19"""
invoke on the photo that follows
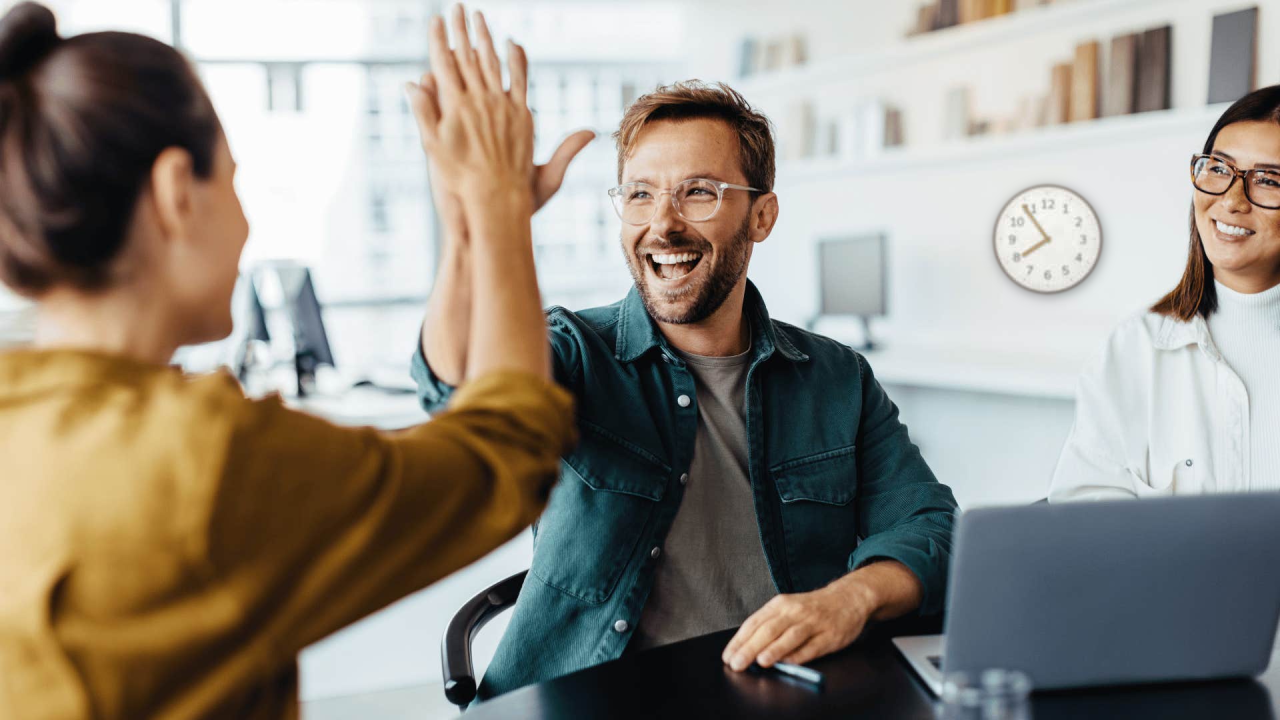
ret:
7.54
